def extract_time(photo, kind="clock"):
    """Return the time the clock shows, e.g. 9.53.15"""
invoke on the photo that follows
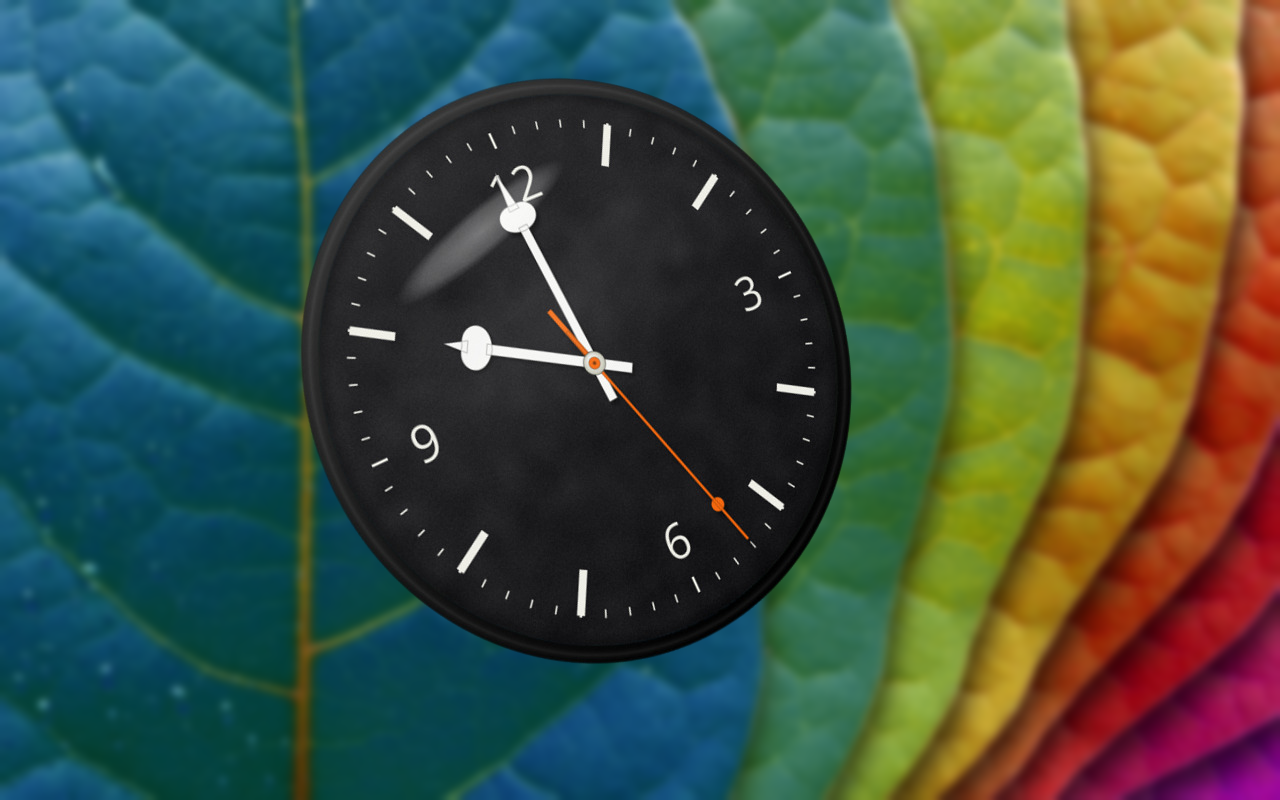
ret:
9.59.27
